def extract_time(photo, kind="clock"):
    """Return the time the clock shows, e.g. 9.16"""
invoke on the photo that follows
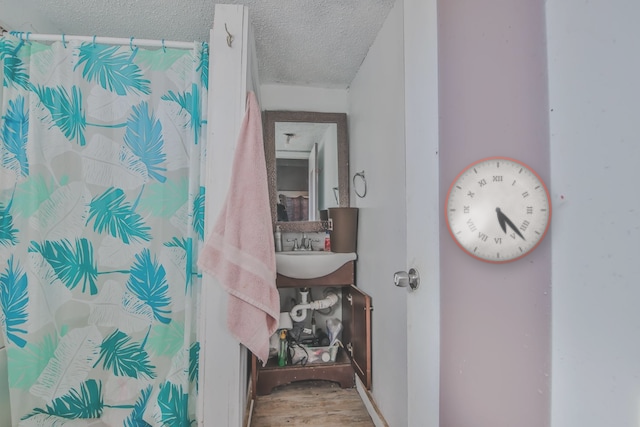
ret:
5.23
